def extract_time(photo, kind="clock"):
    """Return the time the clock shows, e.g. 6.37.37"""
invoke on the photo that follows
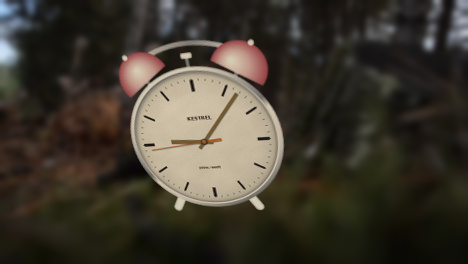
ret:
9.06.44
